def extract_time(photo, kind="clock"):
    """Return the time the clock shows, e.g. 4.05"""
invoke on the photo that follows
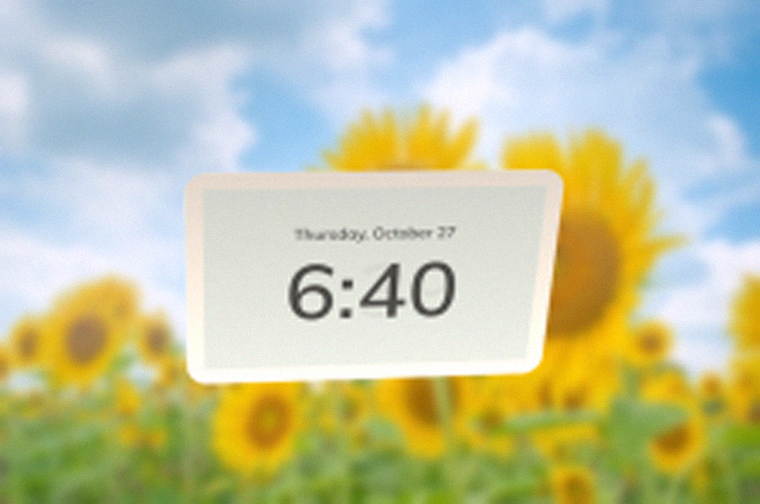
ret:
6.40
